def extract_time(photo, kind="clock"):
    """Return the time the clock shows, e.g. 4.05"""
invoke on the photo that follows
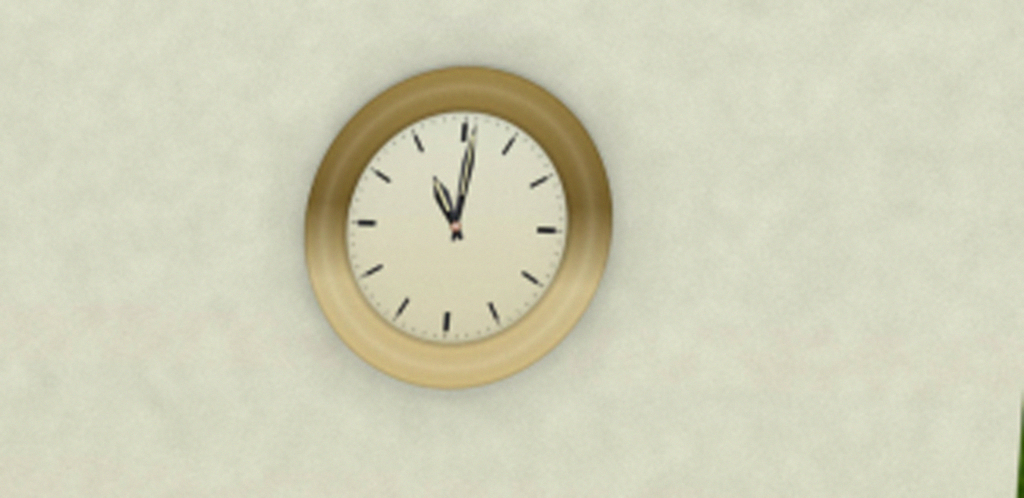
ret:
11.01
